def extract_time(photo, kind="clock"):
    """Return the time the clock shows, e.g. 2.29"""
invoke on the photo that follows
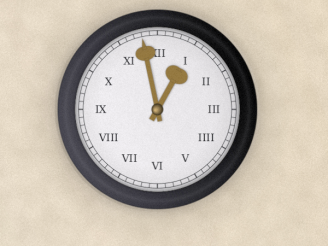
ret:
12.58
